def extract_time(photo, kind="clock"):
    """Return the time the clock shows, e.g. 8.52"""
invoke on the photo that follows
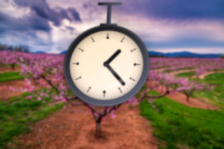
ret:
1.23
